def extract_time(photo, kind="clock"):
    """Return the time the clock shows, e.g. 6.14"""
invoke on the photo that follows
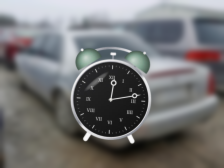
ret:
12.13
